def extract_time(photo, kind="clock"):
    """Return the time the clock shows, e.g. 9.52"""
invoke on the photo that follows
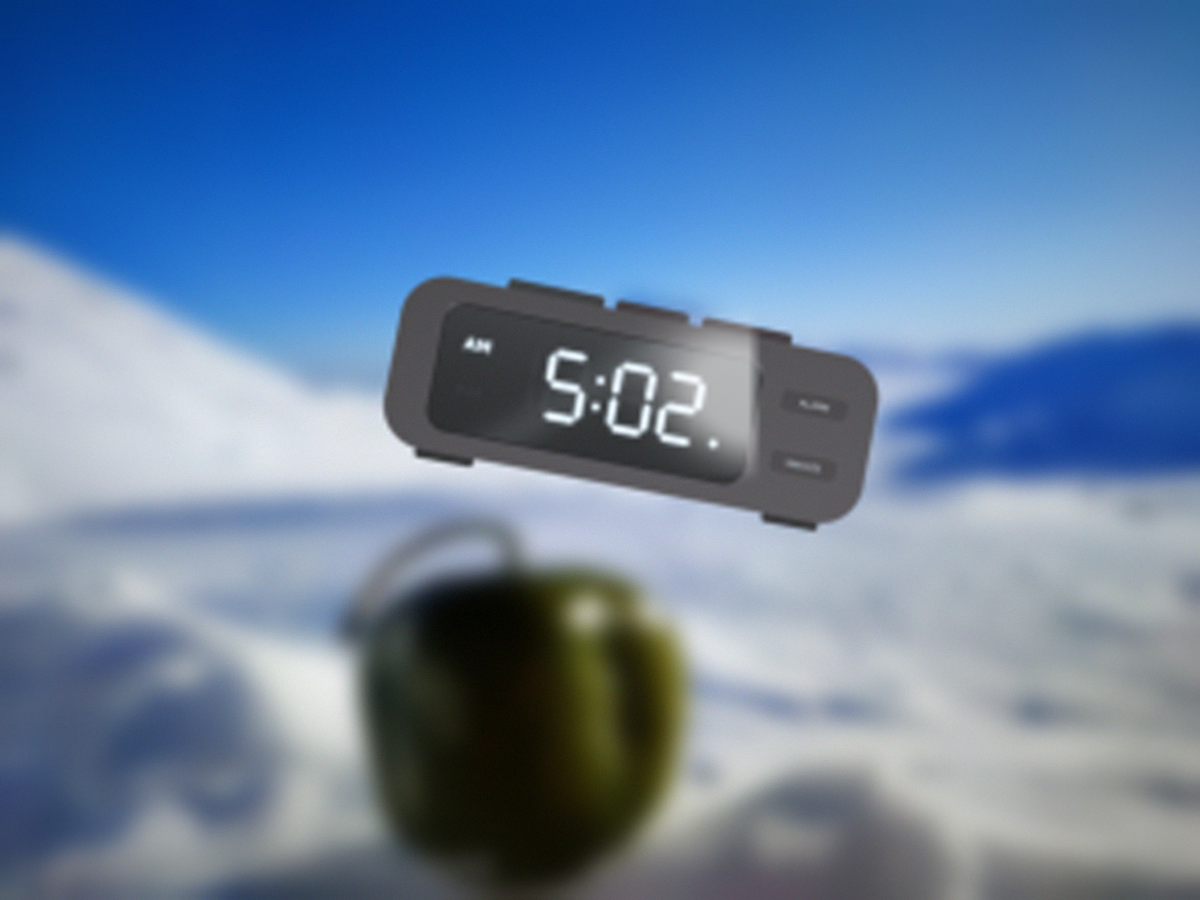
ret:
5.02
